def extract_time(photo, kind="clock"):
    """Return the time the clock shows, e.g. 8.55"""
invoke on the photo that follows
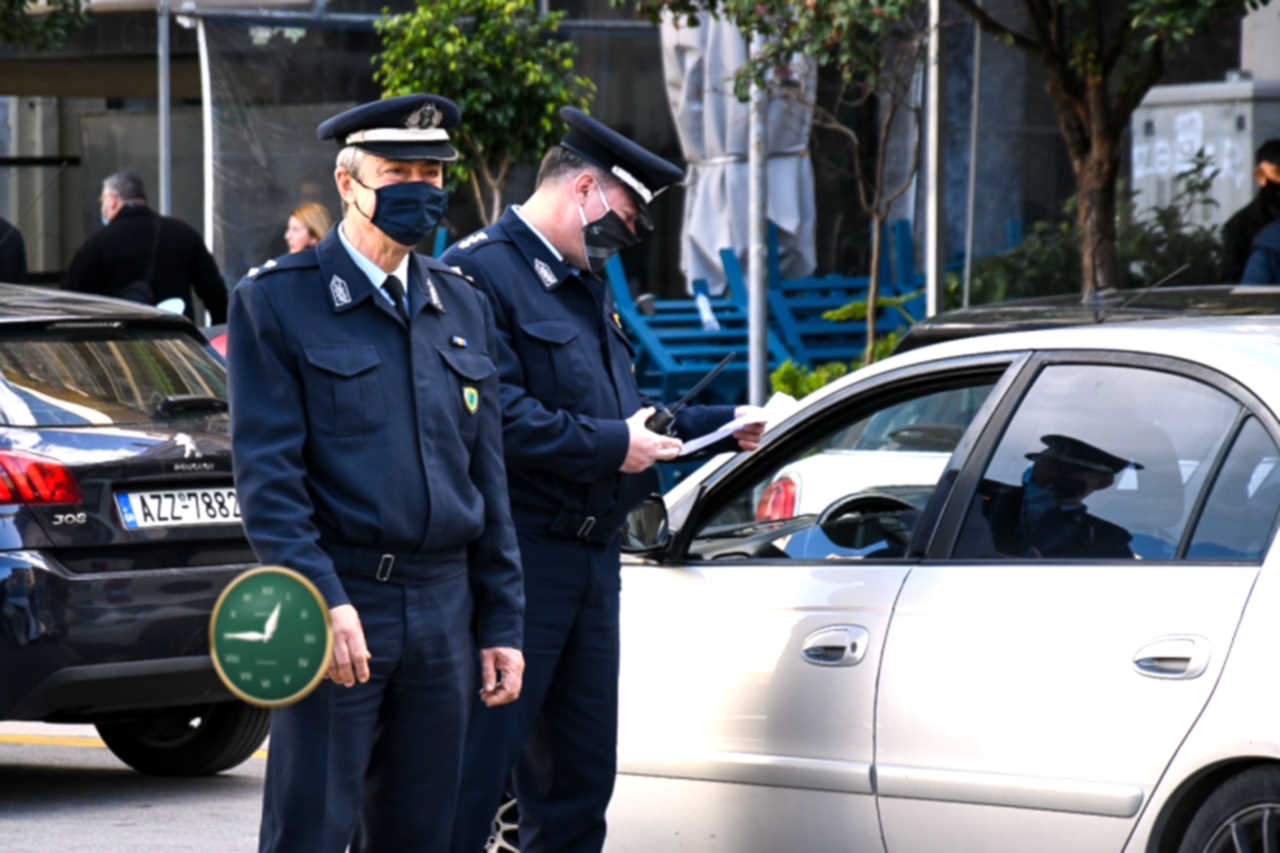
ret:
12.45
